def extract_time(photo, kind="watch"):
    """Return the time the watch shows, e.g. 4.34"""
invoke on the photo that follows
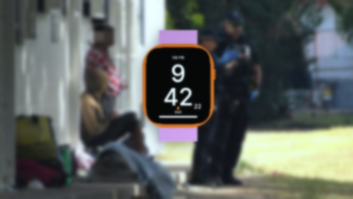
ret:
9.42
